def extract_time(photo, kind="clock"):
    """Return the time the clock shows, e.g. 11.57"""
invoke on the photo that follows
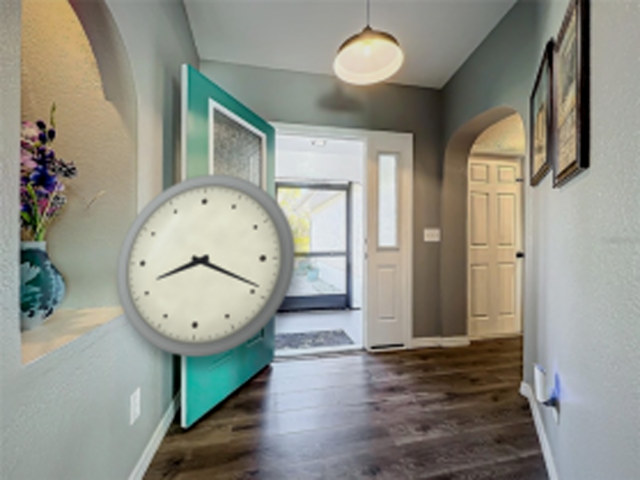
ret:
8.19
